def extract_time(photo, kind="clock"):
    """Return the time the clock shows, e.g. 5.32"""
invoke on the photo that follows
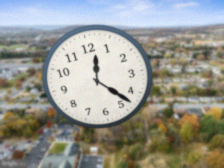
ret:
12.23
